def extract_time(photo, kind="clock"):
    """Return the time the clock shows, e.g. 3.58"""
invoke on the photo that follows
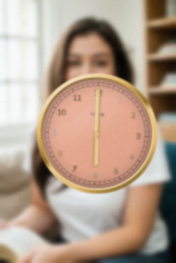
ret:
6.00
